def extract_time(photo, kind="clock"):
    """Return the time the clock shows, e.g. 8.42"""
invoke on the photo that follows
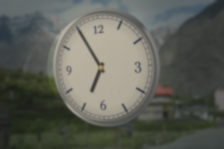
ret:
6.55
